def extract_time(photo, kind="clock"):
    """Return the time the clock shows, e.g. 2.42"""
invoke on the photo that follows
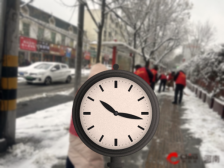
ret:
10.17
